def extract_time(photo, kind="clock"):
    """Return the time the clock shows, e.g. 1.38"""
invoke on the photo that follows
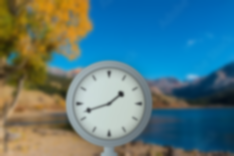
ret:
1.42
